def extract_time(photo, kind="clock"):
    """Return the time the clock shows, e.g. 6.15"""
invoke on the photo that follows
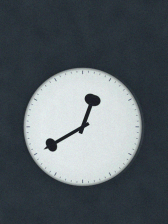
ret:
12.40
